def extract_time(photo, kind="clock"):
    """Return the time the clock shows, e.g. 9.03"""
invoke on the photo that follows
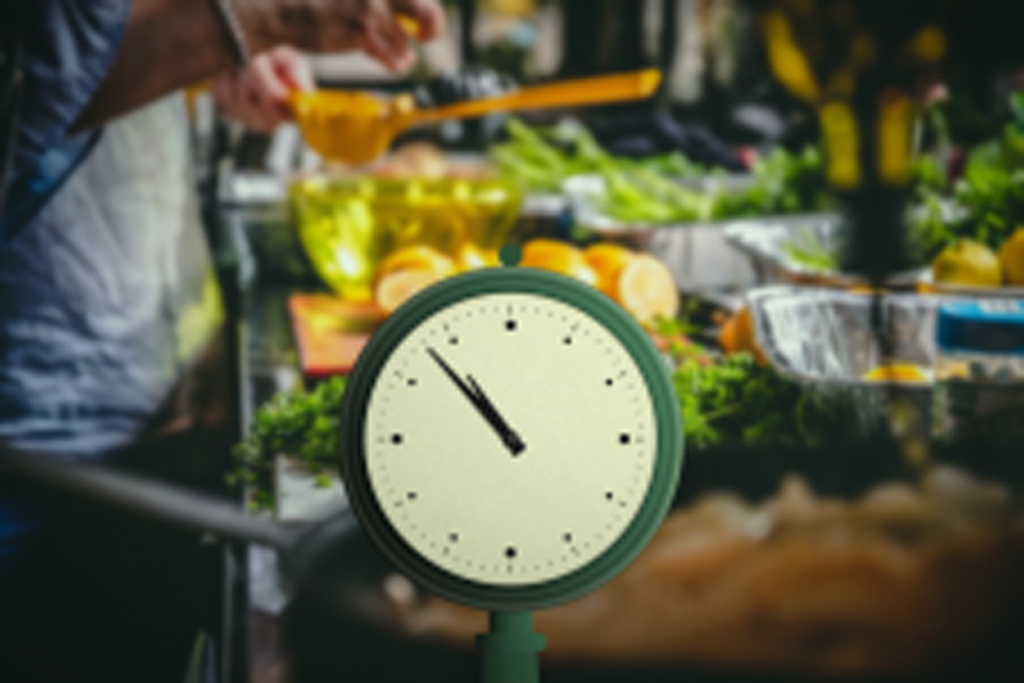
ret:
10.53
